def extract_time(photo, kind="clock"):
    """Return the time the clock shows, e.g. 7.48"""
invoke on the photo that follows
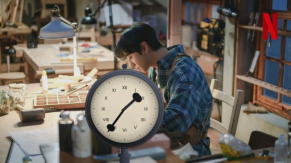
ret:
1.36
